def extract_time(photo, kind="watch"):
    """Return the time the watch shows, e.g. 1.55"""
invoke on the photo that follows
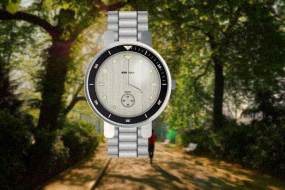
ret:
4.00
